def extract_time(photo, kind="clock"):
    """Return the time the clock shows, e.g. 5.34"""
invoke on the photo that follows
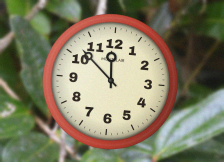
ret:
11.52
